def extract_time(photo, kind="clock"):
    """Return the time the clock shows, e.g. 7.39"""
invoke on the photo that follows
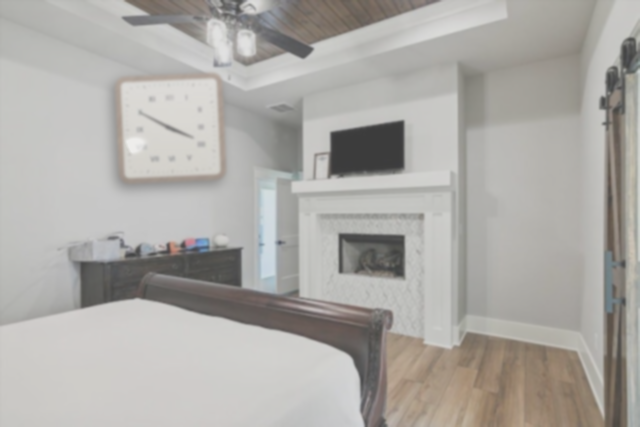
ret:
3.50
